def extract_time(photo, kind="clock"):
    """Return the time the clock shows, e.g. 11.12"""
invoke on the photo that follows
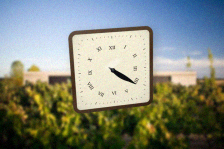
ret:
4.21
